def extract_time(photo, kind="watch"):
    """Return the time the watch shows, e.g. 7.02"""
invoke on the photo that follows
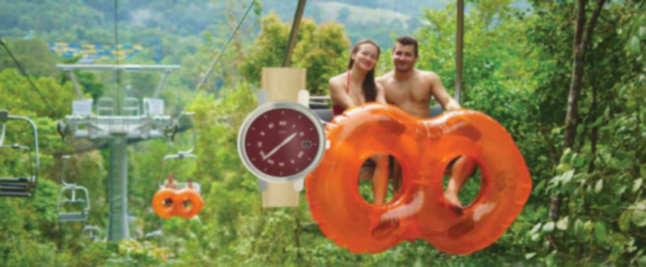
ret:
1.38
